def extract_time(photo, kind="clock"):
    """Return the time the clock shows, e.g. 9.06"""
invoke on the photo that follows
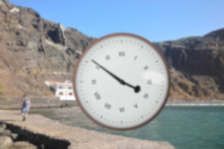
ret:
3.51
